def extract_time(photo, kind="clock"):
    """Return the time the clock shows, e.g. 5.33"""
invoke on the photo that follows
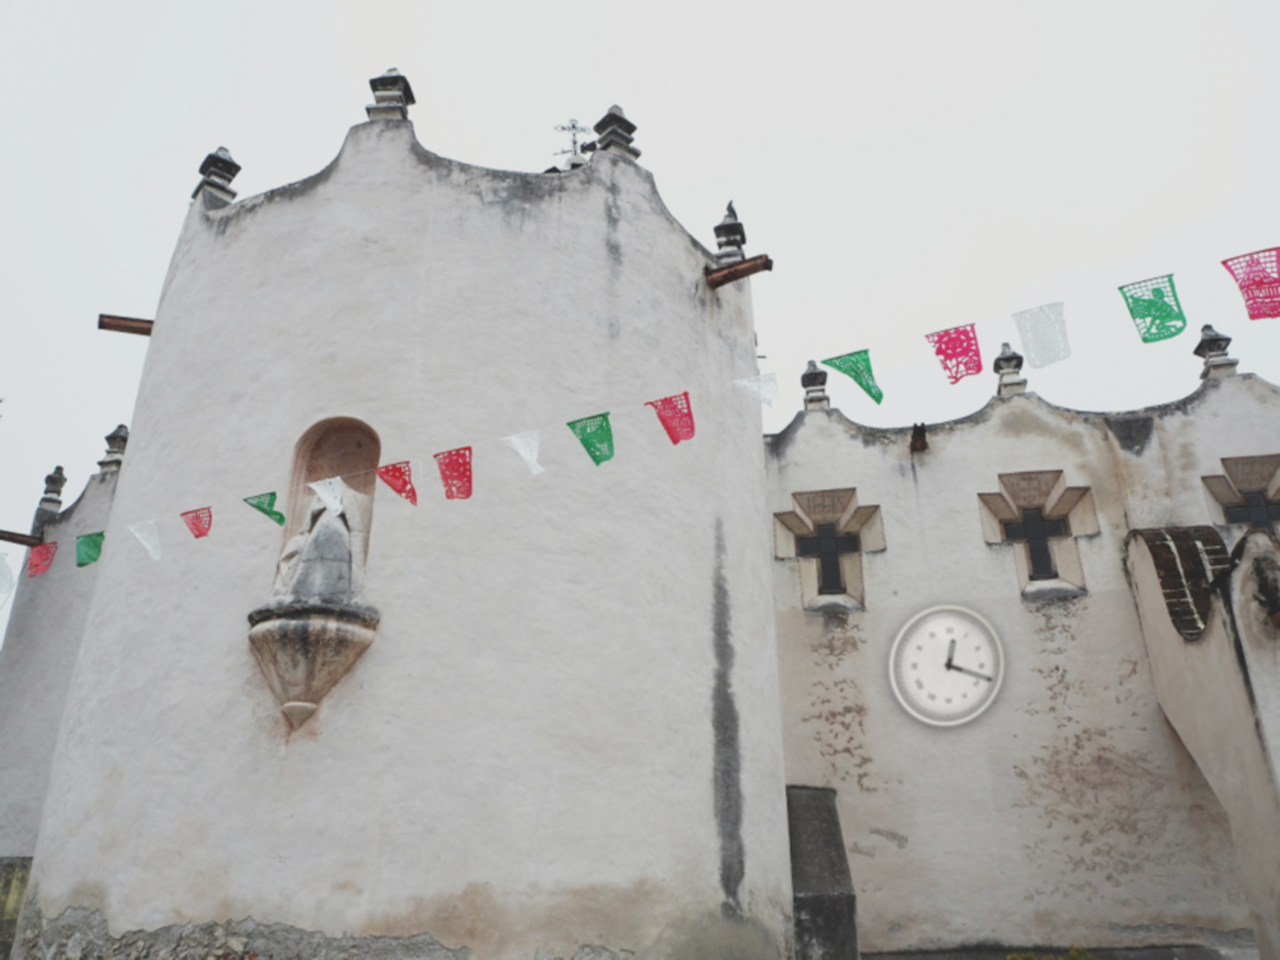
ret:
12.18
